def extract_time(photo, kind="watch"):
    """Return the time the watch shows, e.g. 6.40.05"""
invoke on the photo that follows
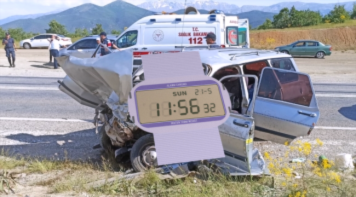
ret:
11.56.32
